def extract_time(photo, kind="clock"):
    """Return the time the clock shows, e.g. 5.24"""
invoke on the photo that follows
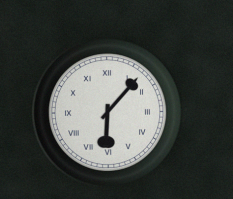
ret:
6.07
